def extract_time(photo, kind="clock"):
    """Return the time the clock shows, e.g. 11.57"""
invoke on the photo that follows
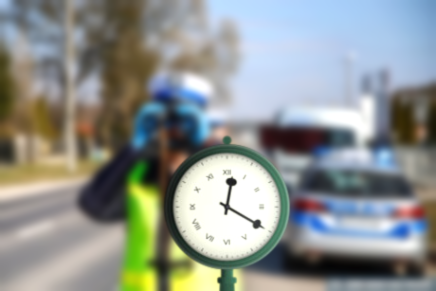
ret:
12.20
